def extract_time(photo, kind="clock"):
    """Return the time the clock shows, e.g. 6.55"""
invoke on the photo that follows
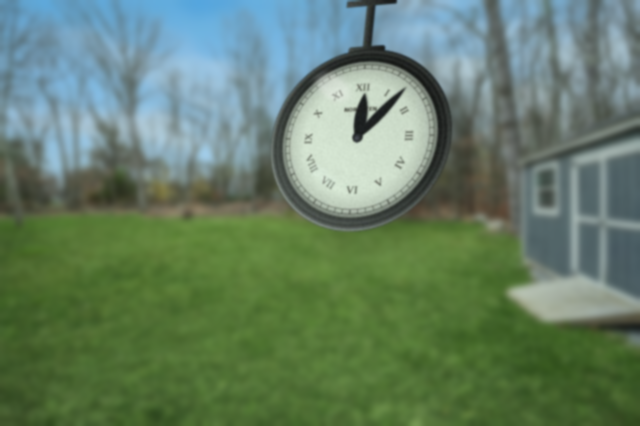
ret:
12.07
